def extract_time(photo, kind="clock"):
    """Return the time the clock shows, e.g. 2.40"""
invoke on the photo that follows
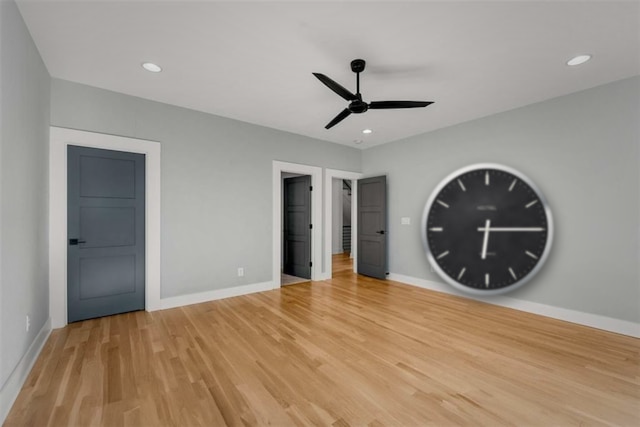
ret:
6.15
